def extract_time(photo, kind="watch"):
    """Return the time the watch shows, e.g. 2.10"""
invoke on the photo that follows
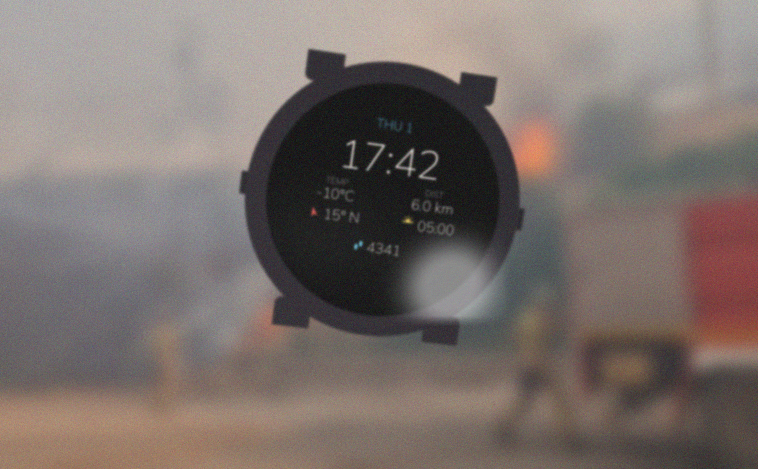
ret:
17.42
